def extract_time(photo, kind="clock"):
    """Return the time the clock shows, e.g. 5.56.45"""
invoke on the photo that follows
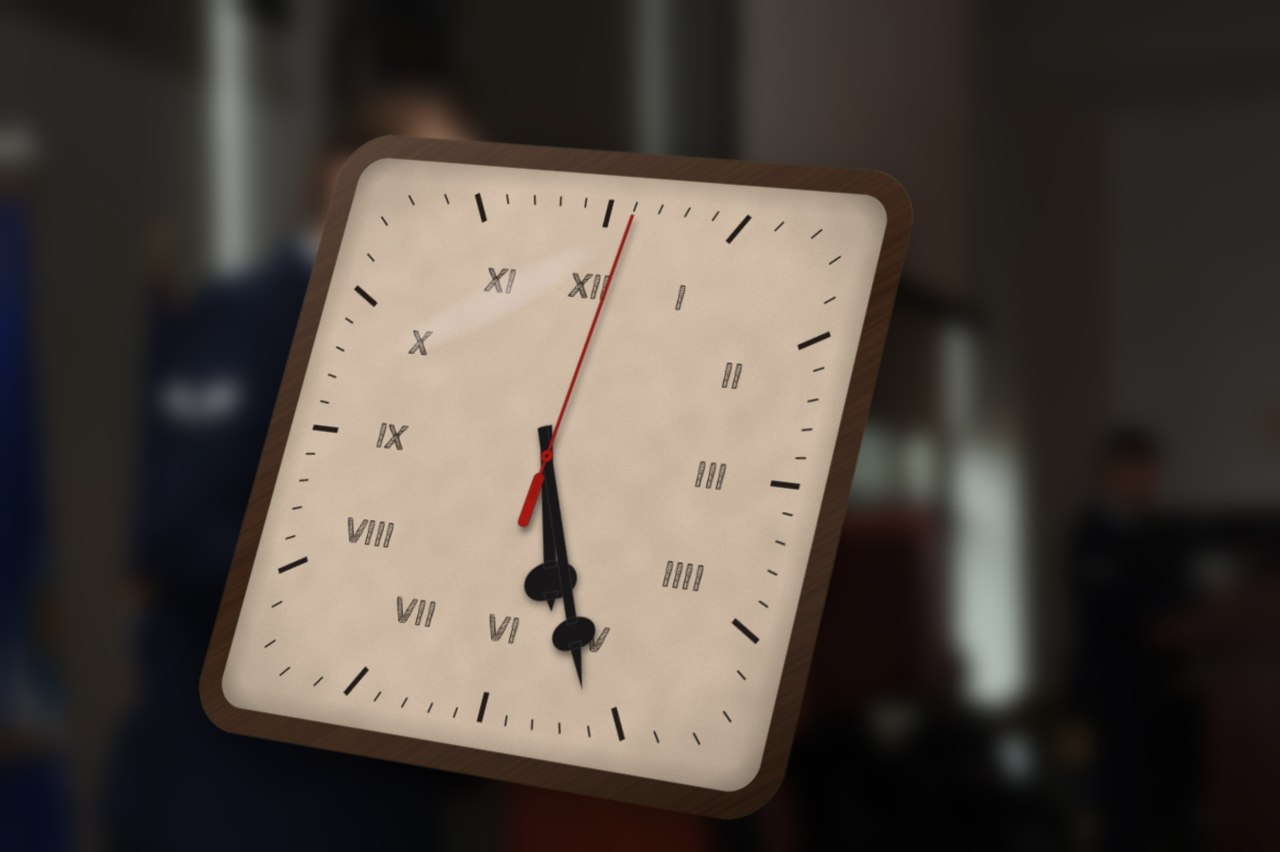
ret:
5.26.01
